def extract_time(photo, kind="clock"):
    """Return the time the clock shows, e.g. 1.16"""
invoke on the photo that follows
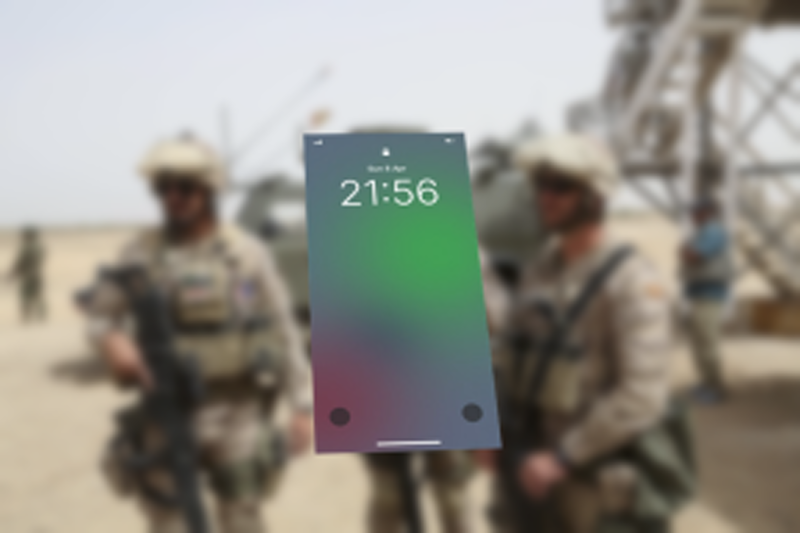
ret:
21.56
